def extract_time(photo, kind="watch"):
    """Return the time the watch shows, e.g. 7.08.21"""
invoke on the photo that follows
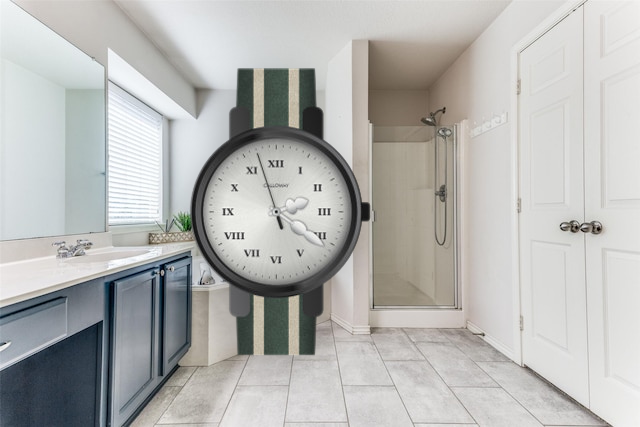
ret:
2.20.57
